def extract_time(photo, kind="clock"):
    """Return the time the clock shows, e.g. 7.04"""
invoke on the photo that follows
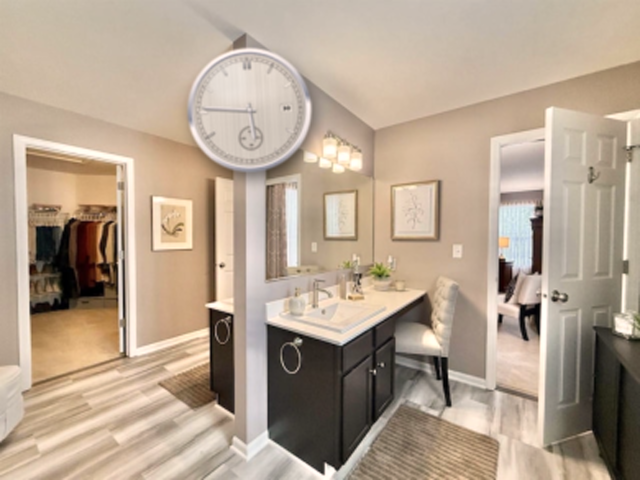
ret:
5.46
